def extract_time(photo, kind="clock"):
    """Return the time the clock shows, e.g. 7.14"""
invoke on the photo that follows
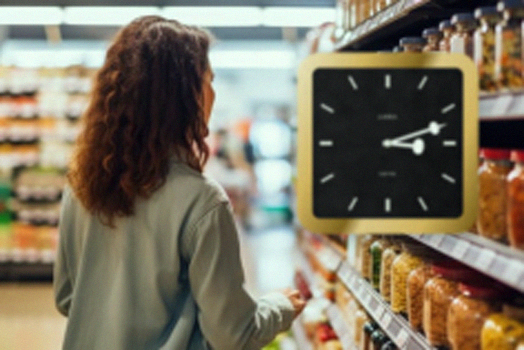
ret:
3.12
